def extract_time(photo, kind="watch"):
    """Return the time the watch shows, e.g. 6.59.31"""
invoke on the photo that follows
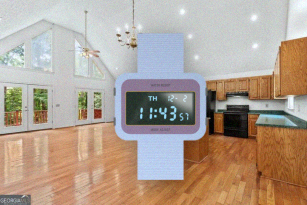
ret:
11.43.57
